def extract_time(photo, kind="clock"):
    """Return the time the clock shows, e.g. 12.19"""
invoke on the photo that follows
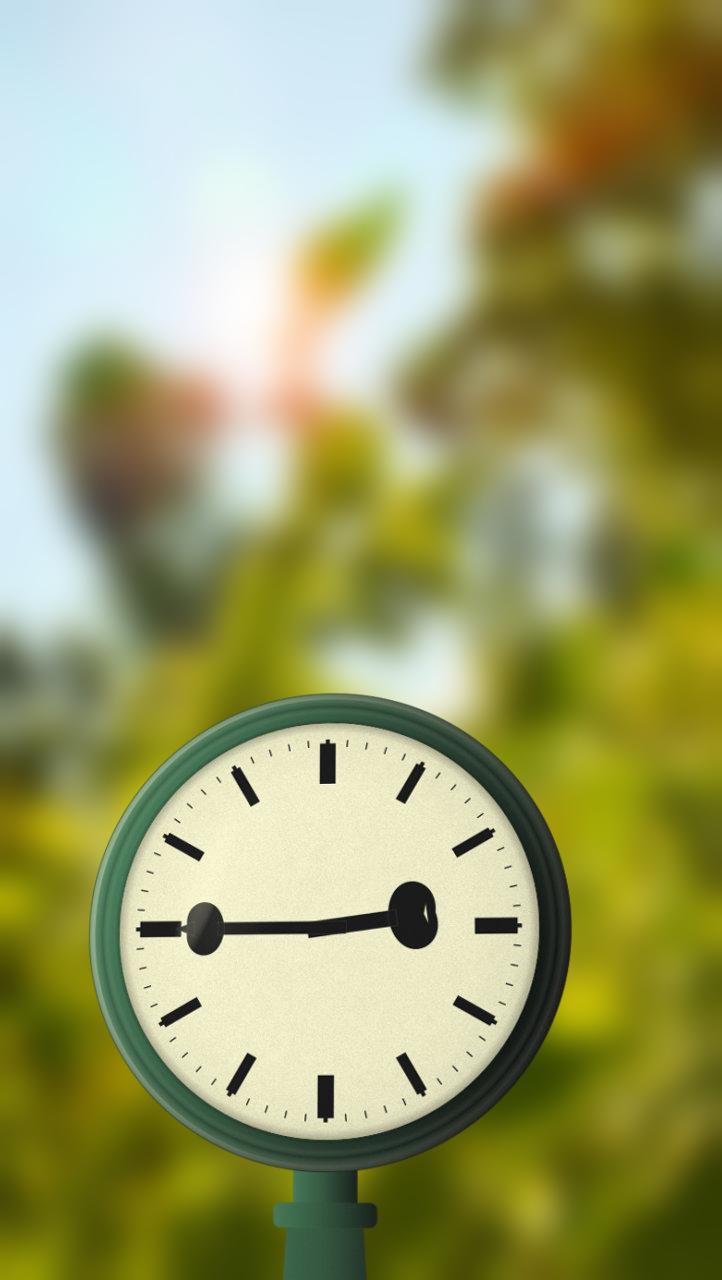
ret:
2.45
